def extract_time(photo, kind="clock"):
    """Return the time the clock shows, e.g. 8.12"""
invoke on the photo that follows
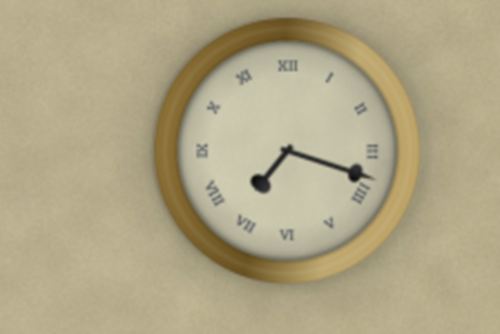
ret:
7.18
